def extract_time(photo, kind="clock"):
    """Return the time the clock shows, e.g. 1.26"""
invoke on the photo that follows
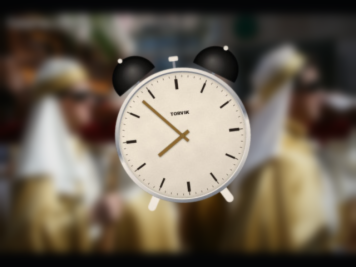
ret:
7.53
